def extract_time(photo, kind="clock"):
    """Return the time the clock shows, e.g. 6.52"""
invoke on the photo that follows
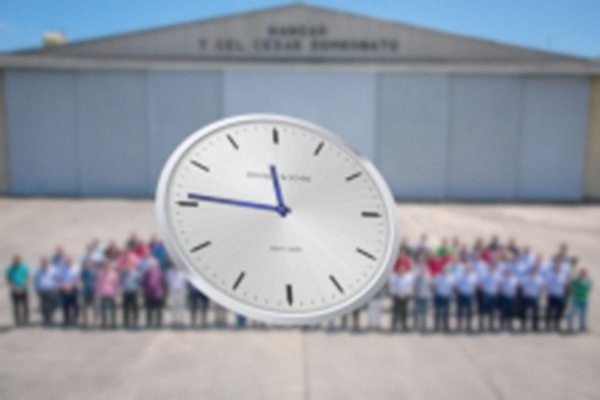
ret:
11.46
